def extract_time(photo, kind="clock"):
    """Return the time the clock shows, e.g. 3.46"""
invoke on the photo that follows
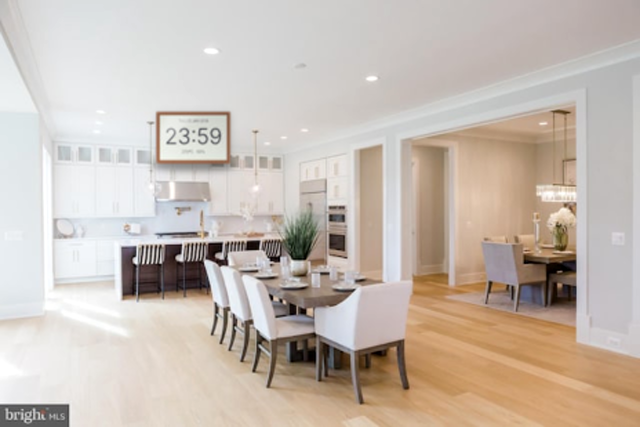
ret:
23.59
